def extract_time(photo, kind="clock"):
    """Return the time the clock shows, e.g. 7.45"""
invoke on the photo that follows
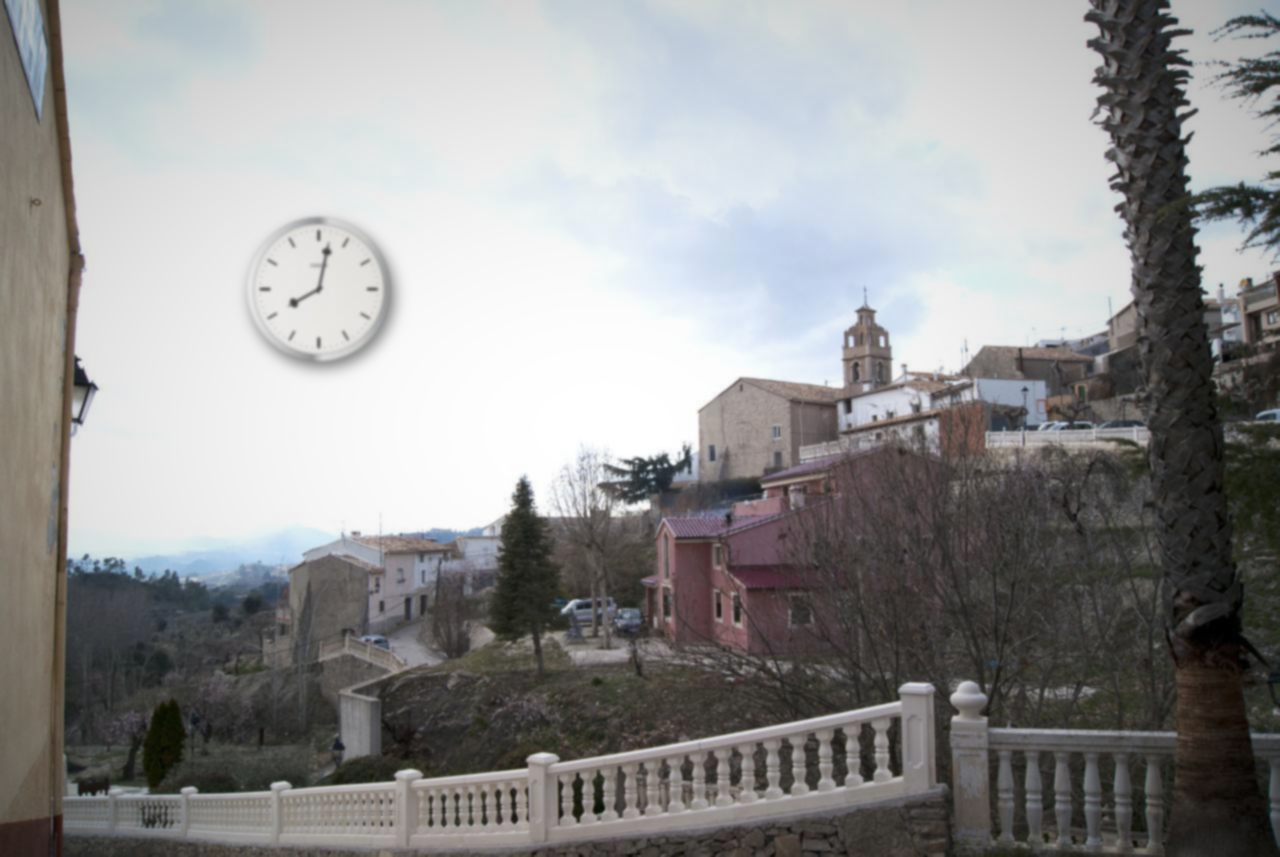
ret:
8.02
